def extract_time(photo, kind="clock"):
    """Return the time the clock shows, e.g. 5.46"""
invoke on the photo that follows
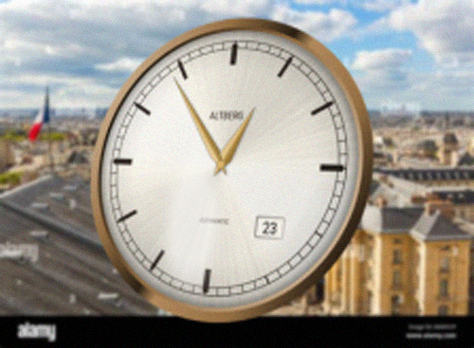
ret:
12.54
